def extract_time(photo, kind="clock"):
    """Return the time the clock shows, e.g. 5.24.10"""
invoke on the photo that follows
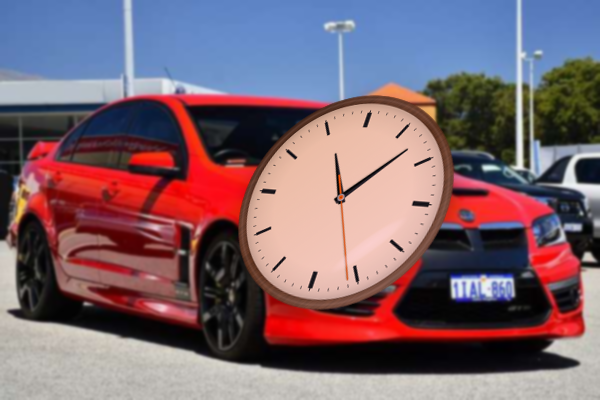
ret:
11.07.26
